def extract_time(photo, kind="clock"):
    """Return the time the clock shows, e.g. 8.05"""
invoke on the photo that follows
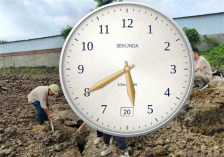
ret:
5.40
